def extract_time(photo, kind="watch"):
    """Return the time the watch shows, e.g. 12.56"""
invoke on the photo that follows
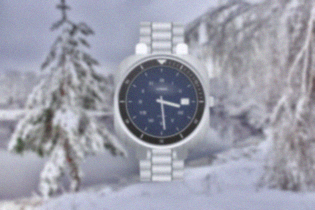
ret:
3.29
